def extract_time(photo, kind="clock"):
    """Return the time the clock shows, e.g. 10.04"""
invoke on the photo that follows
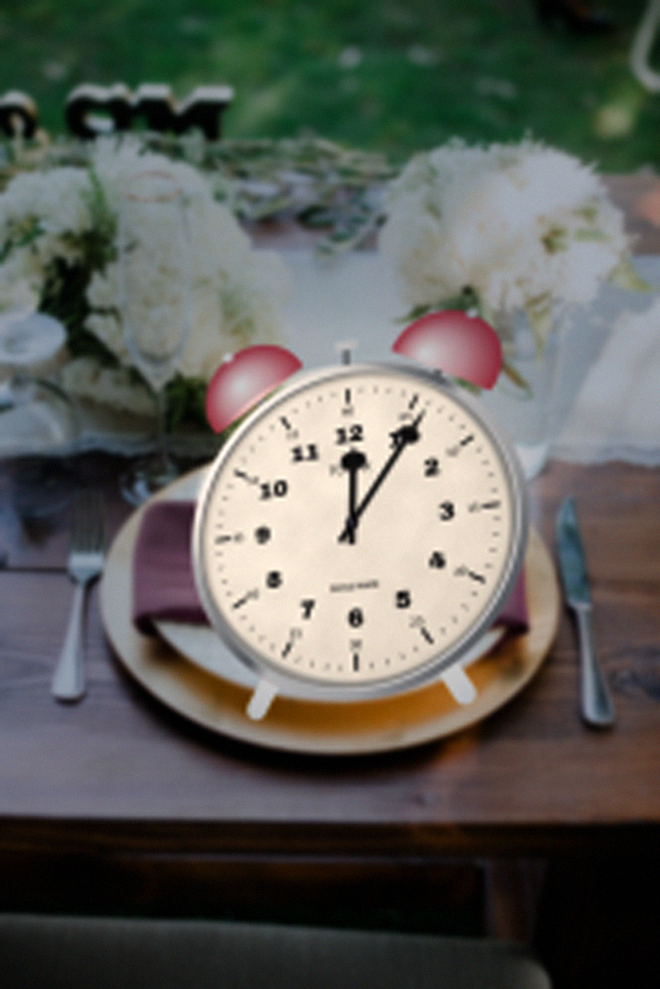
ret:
12.06
